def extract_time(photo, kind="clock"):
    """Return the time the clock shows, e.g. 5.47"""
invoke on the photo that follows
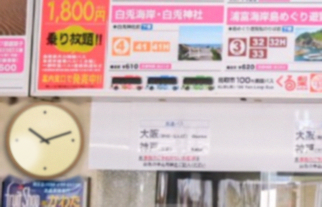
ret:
10.12
